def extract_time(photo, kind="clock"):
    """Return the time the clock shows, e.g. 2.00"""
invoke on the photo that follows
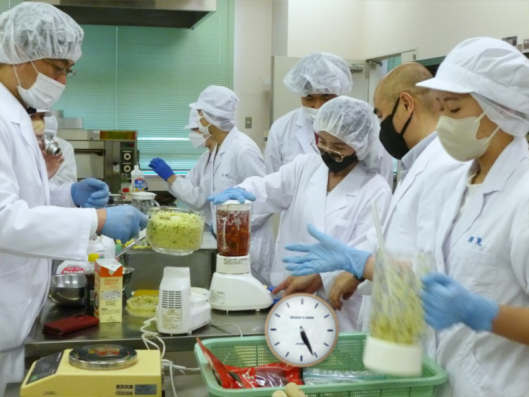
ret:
5.26
